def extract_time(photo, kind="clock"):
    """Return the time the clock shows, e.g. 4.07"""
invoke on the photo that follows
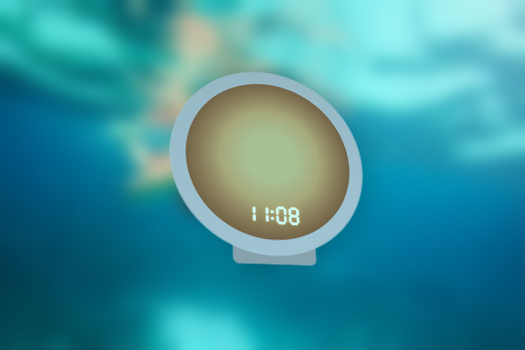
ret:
11.08
